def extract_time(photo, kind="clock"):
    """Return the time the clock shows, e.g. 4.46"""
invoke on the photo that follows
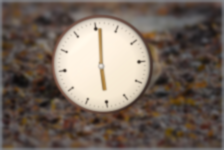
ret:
6.01
